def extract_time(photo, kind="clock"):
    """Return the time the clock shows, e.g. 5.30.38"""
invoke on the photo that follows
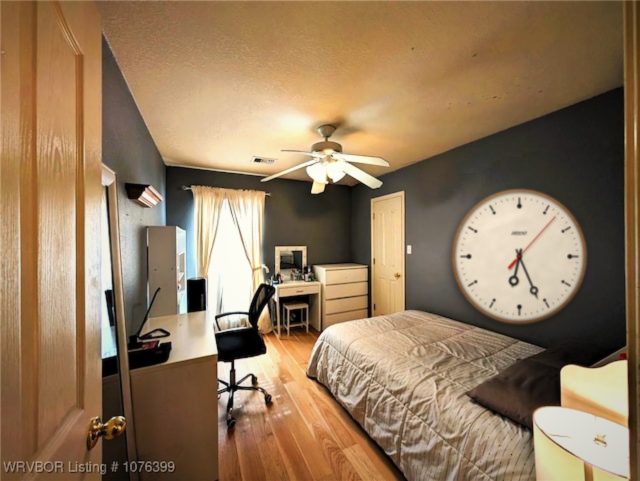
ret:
6.26.07
